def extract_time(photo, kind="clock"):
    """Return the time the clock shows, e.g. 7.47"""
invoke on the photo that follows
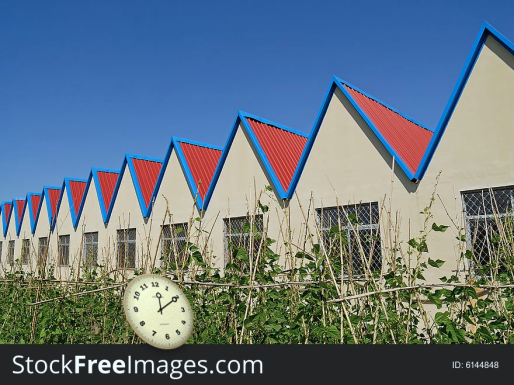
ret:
12.10
